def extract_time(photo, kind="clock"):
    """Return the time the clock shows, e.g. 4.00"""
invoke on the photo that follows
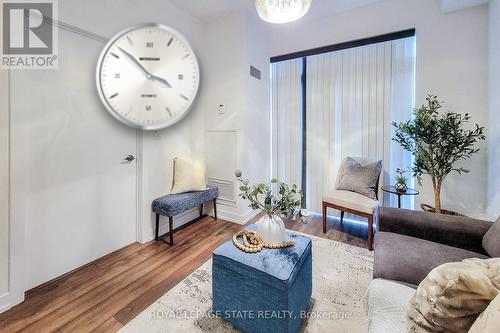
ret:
3.52
